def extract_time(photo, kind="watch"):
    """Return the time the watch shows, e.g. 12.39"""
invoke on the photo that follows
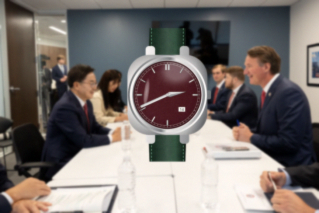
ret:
2.41
